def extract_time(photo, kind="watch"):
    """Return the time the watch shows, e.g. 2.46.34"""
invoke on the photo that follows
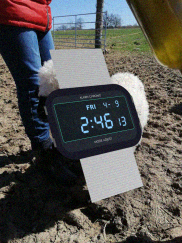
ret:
2.46.13
